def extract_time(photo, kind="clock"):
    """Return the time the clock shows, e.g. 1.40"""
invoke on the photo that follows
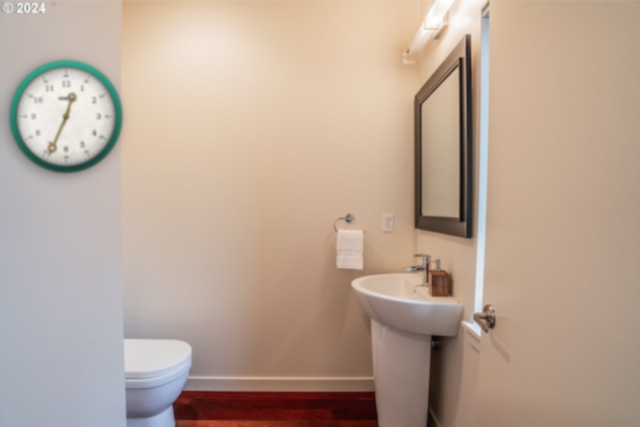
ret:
12.34
